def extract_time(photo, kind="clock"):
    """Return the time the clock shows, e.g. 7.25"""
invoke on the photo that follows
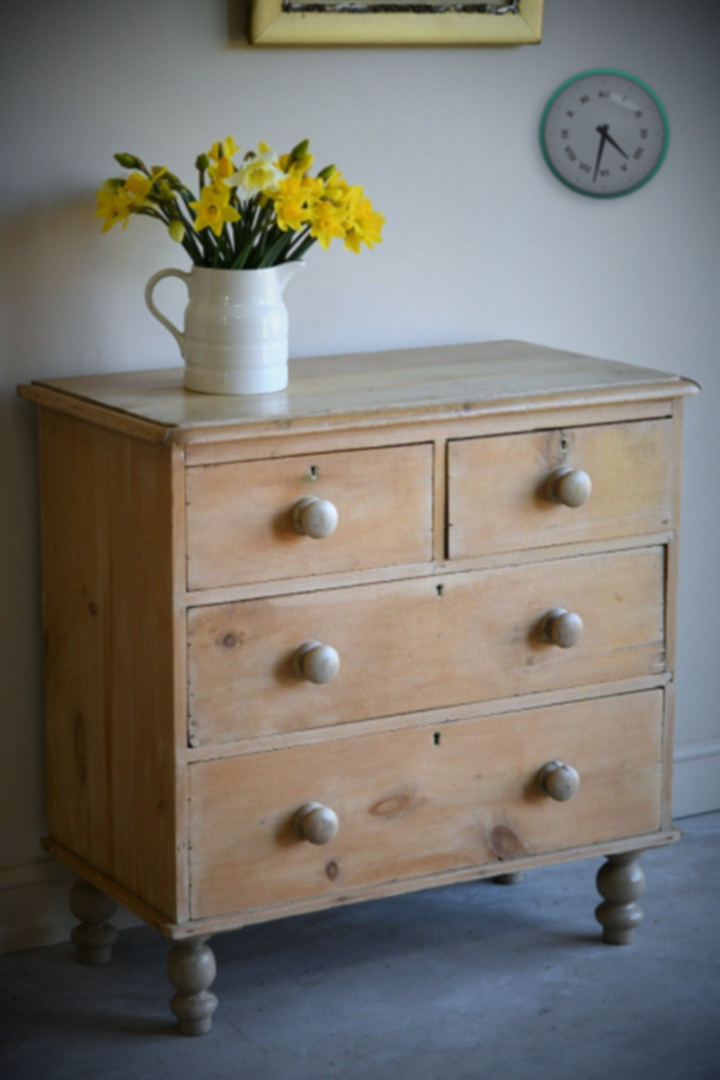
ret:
4.32
